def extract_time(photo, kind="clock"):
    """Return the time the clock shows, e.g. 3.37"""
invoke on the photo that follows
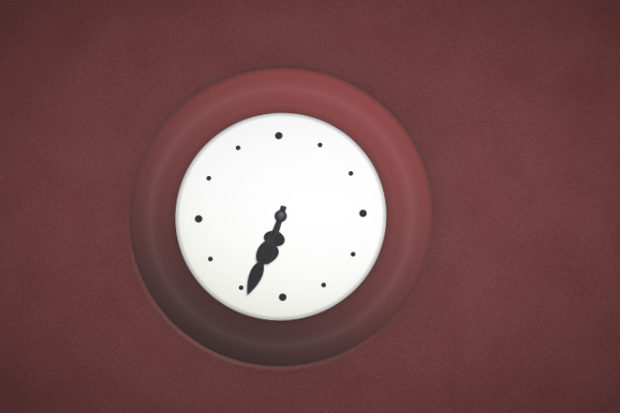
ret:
6.34
